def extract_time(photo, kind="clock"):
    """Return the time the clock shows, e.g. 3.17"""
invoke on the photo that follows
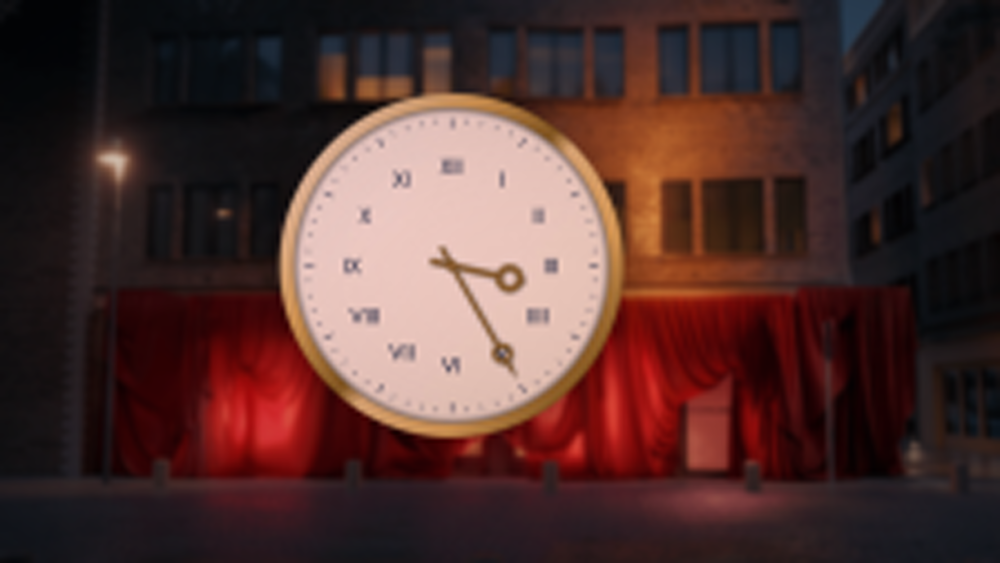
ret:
3.25
